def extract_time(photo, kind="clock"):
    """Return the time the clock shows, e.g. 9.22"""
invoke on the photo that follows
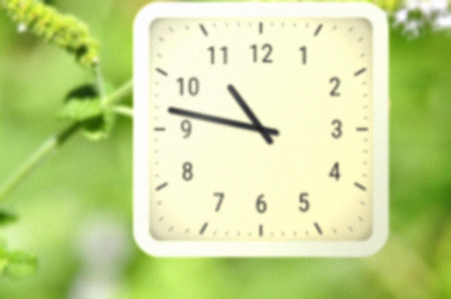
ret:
10.47
